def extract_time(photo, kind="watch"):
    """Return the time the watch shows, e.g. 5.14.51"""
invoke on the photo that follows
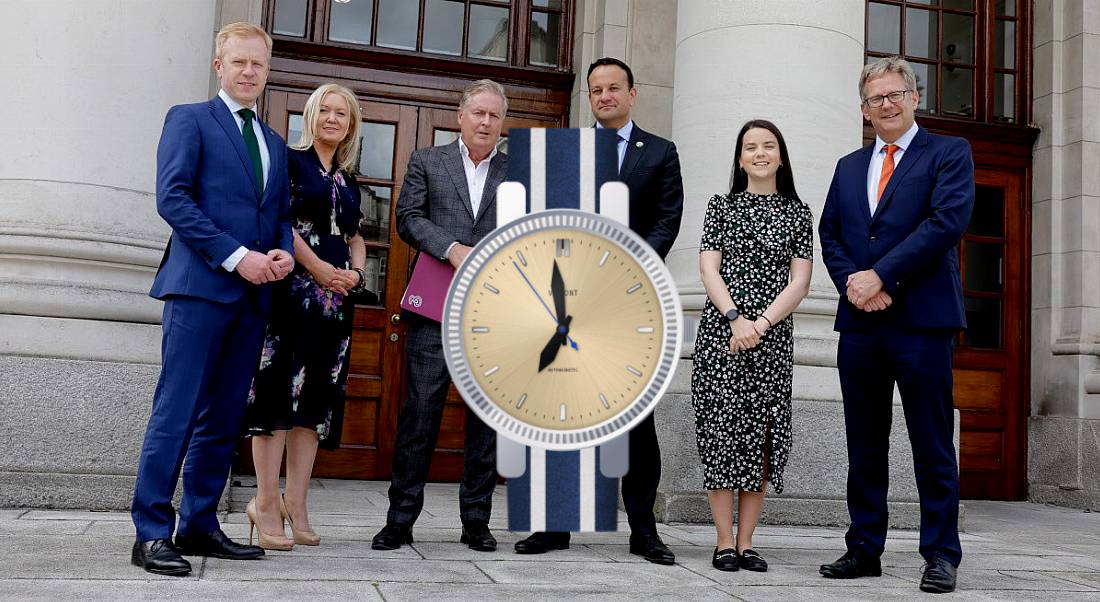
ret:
6.58.54
